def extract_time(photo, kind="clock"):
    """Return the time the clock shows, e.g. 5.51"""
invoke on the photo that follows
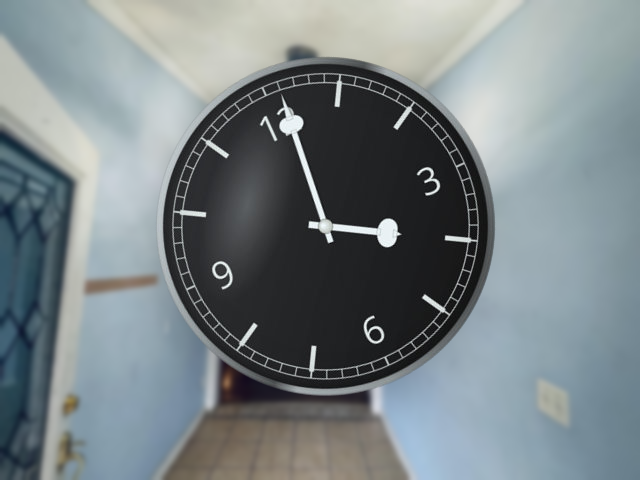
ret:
4.01
